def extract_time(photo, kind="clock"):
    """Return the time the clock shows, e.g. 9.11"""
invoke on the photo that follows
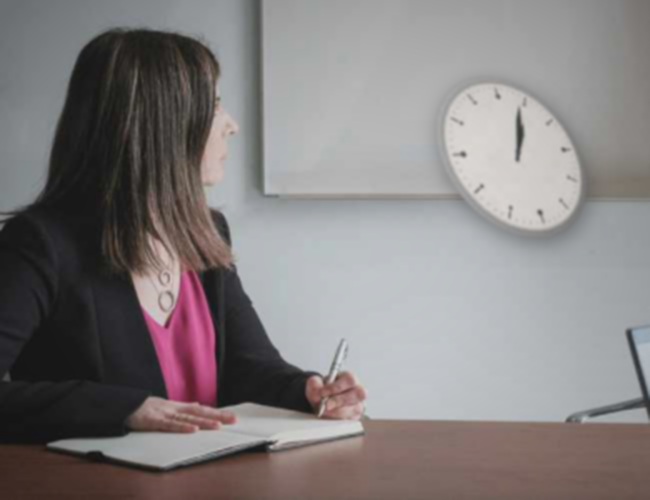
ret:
1.04
